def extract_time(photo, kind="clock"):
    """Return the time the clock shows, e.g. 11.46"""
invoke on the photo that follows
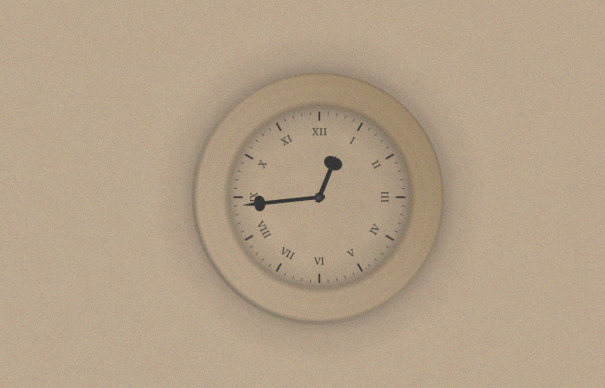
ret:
12.44
